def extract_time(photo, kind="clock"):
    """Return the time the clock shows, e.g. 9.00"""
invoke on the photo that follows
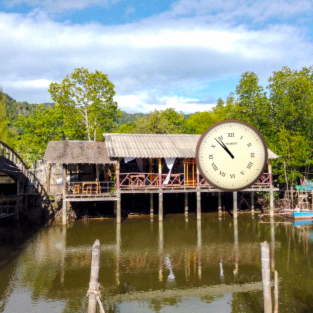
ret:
10.53
